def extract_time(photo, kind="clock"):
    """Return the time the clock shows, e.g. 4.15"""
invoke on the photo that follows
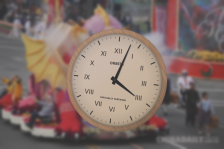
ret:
4.03
